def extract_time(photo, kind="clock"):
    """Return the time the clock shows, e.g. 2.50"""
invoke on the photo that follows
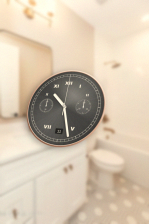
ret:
10.27
